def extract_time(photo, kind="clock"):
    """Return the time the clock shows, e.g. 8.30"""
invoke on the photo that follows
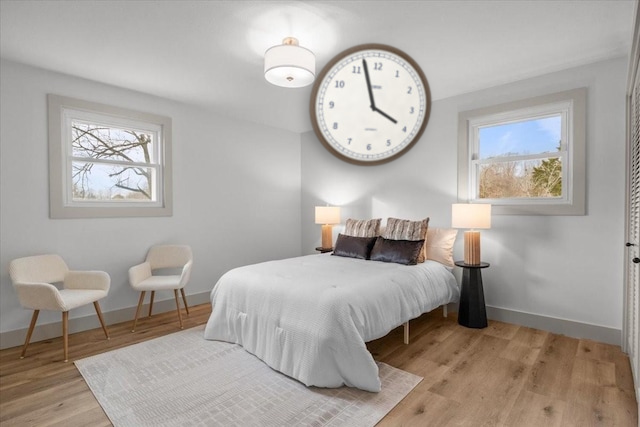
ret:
3.57
